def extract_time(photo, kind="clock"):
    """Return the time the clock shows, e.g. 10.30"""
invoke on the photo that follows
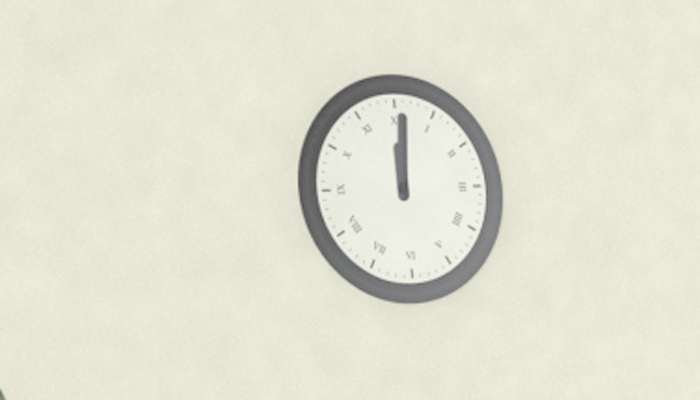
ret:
12.01
